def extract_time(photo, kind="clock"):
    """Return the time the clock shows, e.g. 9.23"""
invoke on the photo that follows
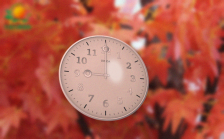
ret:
9.00
